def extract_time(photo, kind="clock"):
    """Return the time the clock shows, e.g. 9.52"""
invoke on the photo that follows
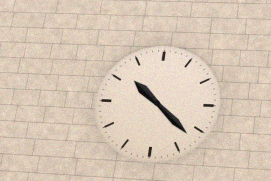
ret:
10.22
